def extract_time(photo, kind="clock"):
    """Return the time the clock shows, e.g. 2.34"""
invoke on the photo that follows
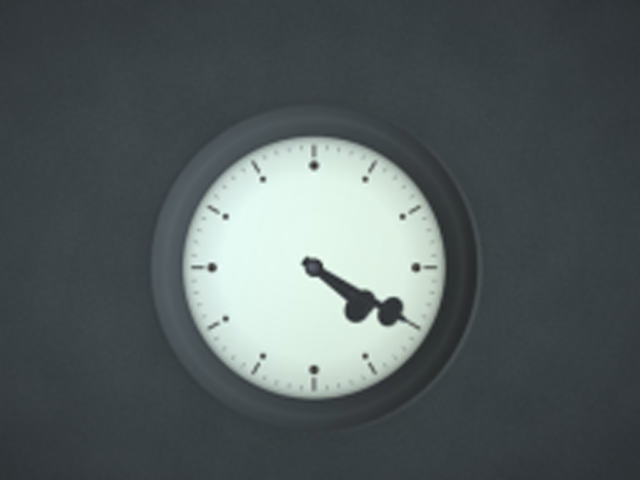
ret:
4.20
